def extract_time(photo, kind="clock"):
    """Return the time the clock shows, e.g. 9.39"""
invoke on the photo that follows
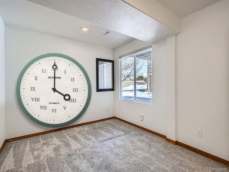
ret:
4.00
